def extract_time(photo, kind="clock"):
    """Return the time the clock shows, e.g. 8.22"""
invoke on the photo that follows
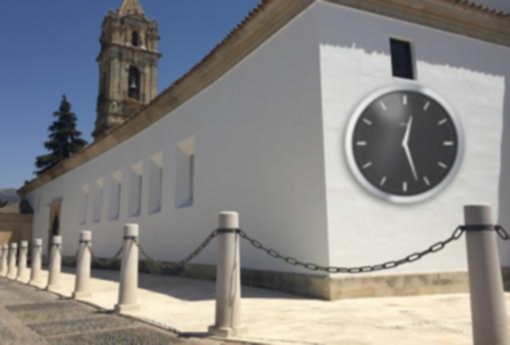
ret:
12.27
